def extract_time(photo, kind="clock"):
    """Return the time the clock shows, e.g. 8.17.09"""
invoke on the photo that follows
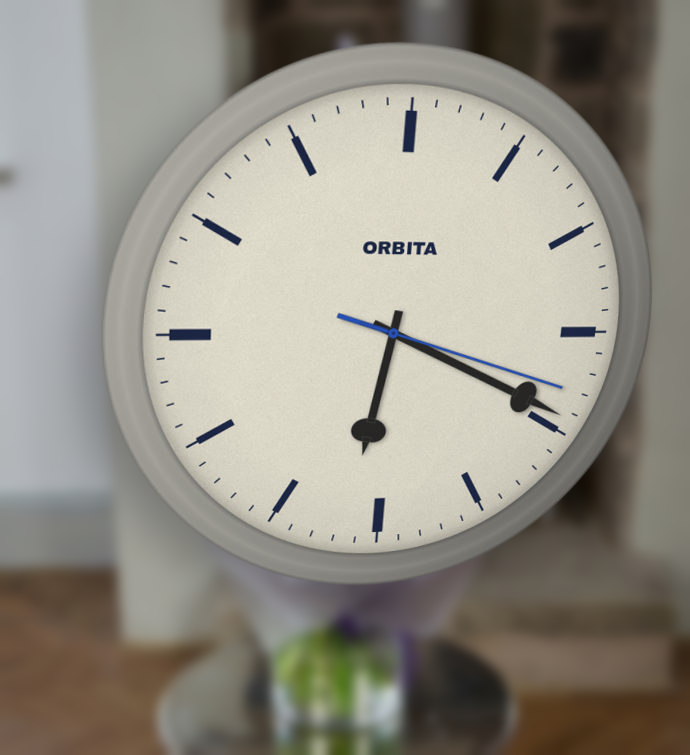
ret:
6.19.18
